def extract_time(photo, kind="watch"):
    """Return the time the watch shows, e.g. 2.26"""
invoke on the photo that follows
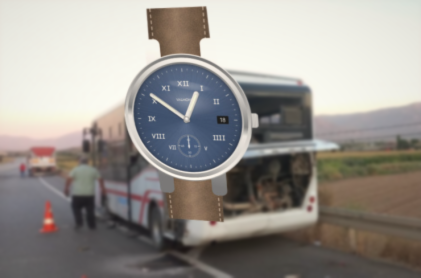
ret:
12.51
